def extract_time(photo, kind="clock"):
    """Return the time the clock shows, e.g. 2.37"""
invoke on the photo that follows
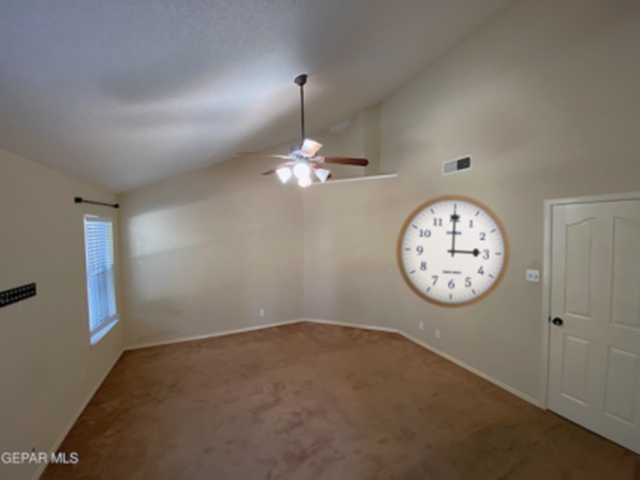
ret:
3.00
